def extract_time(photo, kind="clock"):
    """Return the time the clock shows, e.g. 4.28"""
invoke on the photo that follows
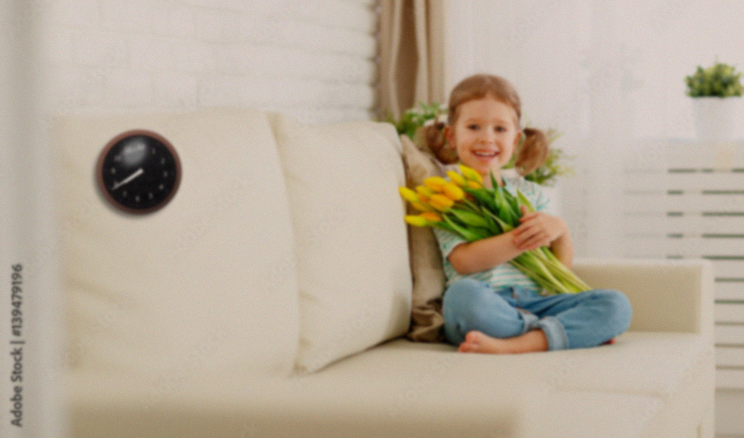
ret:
7.39
